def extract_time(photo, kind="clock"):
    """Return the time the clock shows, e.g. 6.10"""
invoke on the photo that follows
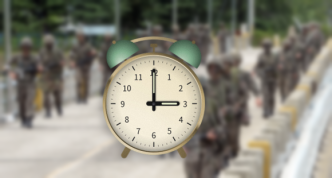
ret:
3.00
